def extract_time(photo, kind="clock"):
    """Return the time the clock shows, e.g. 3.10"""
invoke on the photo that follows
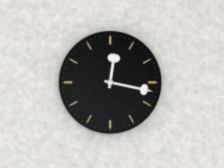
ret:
12.17
